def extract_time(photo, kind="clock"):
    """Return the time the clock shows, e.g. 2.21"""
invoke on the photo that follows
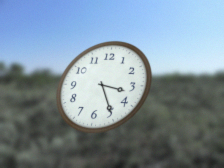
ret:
3.25
